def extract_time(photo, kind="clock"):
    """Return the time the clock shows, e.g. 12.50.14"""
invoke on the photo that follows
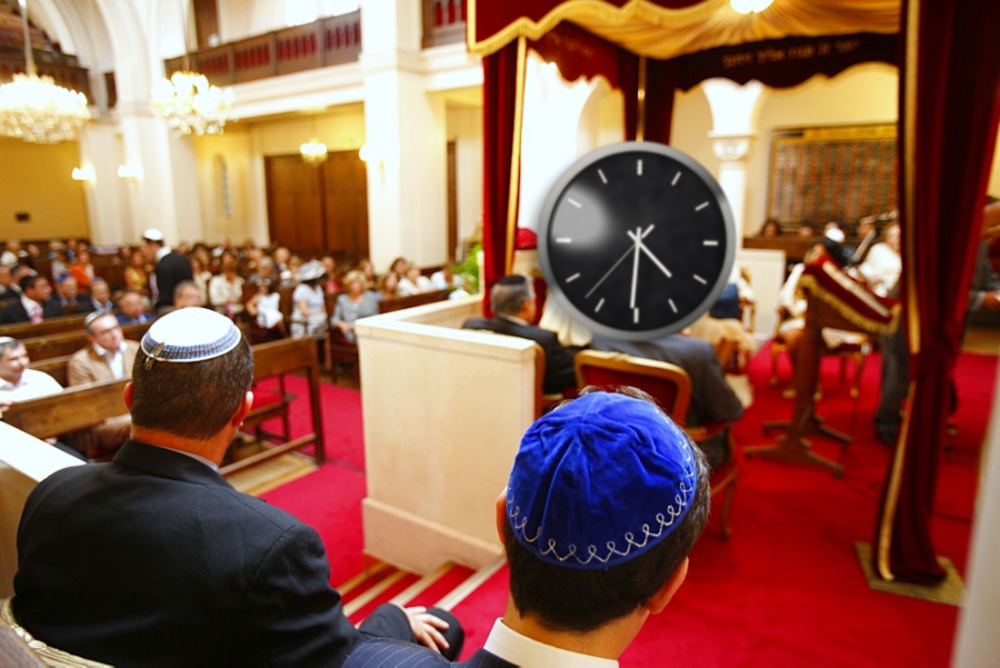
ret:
4.30.37
